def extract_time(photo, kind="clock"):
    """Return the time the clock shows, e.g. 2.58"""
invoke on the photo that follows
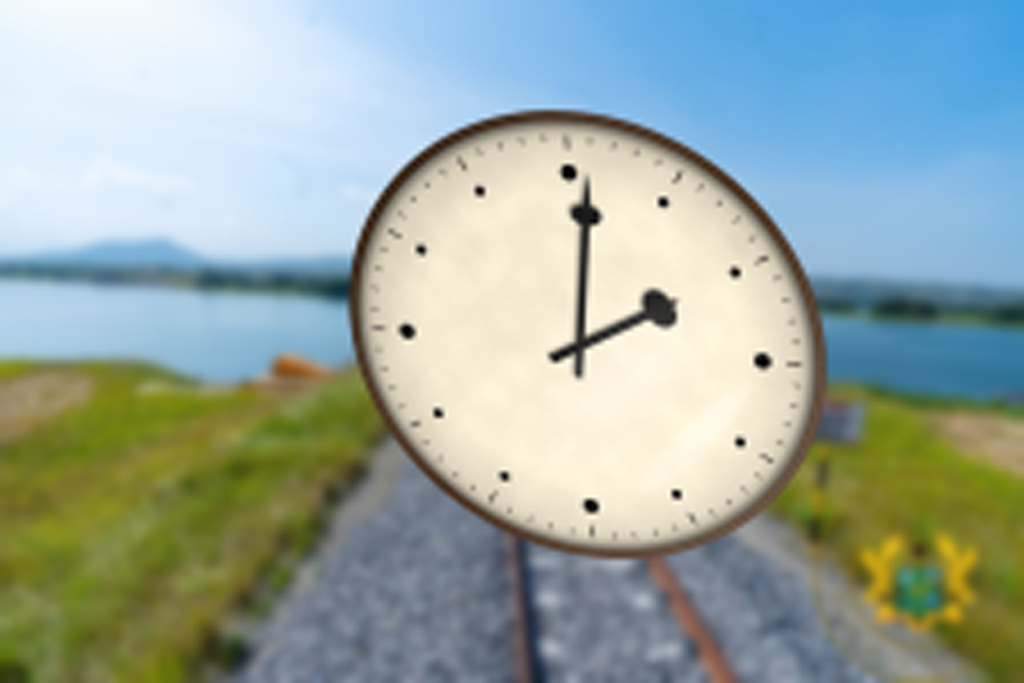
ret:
2.01
